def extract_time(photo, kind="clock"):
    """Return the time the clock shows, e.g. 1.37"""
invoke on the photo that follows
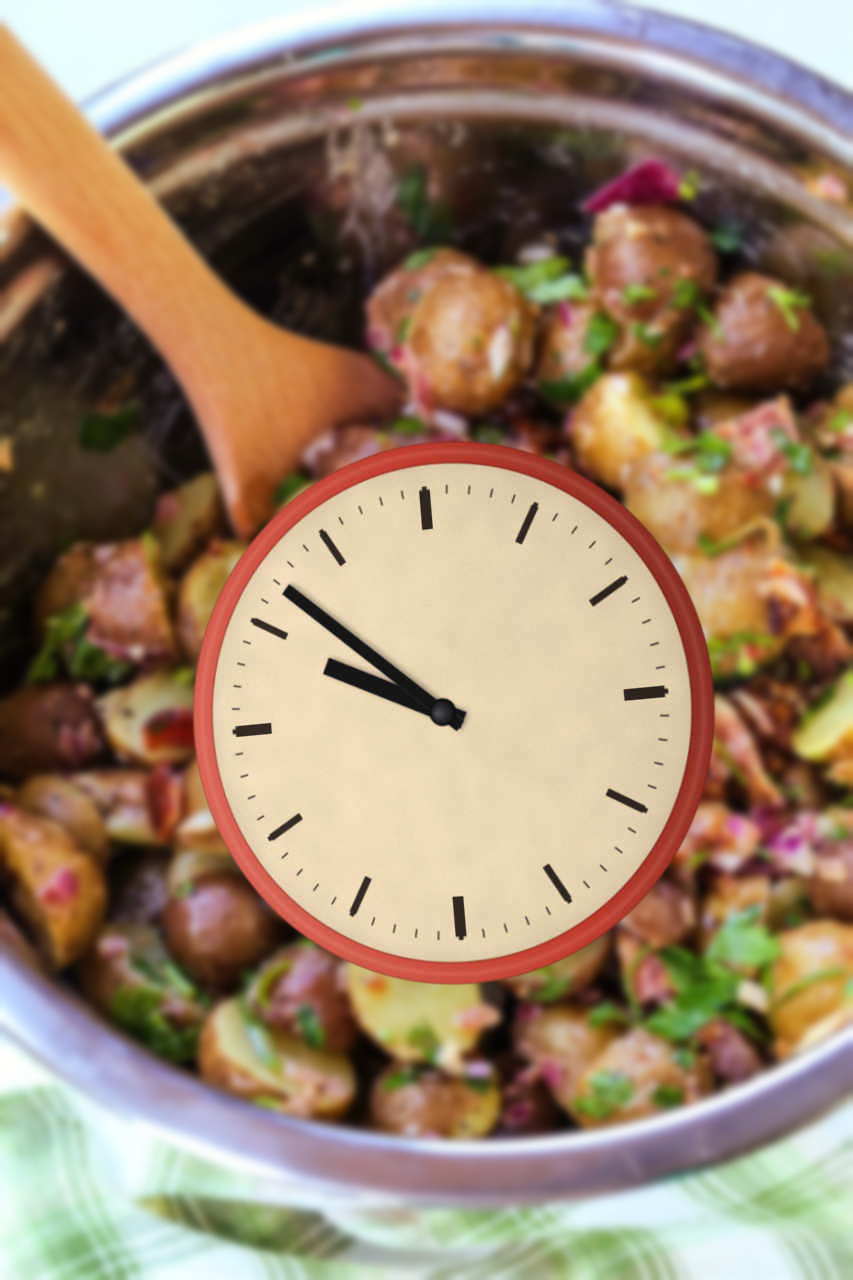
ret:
9.52
